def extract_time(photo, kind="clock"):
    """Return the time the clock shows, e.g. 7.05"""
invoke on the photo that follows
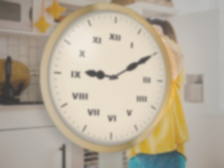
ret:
9.10
